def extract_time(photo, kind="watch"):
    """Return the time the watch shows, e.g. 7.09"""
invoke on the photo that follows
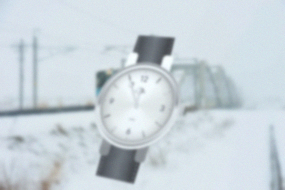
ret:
11.55
